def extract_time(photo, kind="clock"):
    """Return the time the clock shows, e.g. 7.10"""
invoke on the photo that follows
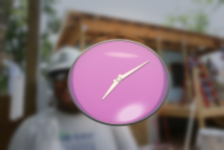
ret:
7.09
